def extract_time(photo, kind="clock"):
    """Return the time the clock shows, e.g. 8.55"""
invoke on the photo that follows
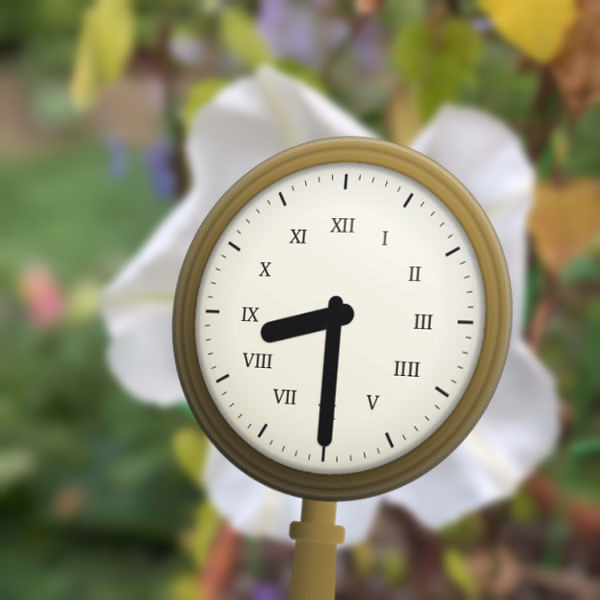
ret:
8.30
